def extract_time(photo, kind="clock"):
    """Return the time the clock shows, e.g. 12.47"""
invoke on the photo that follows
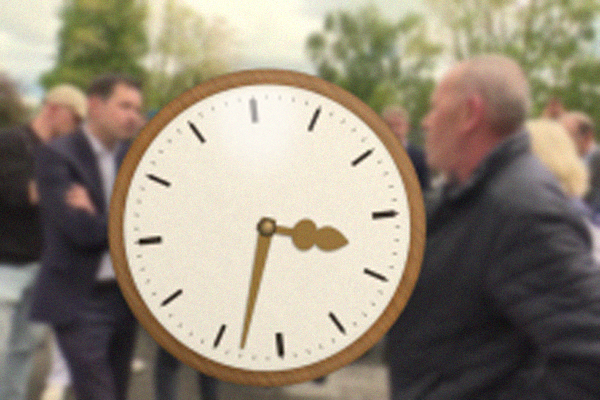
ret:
3.33
